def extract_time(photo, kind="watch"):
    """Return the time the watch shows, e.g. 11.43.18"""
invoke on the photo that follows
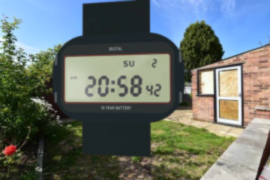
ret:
20.58.42
